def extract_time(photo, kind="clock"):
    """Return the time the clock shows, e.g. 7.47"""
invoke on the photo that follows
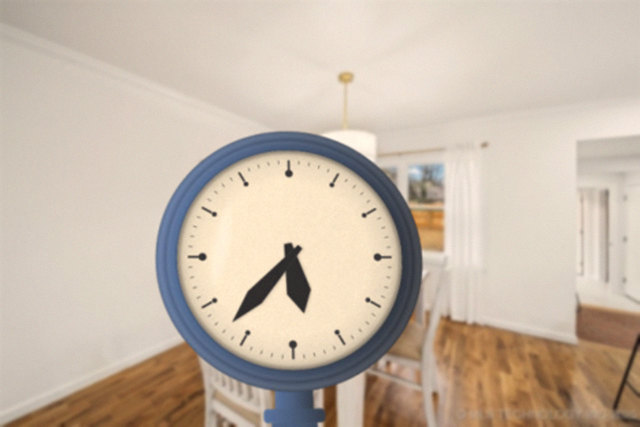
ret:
5.37
